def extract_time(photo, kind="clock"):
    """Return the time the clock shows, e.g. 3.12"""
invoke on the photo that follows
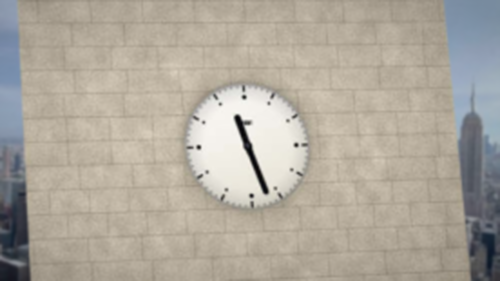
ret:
11.27
